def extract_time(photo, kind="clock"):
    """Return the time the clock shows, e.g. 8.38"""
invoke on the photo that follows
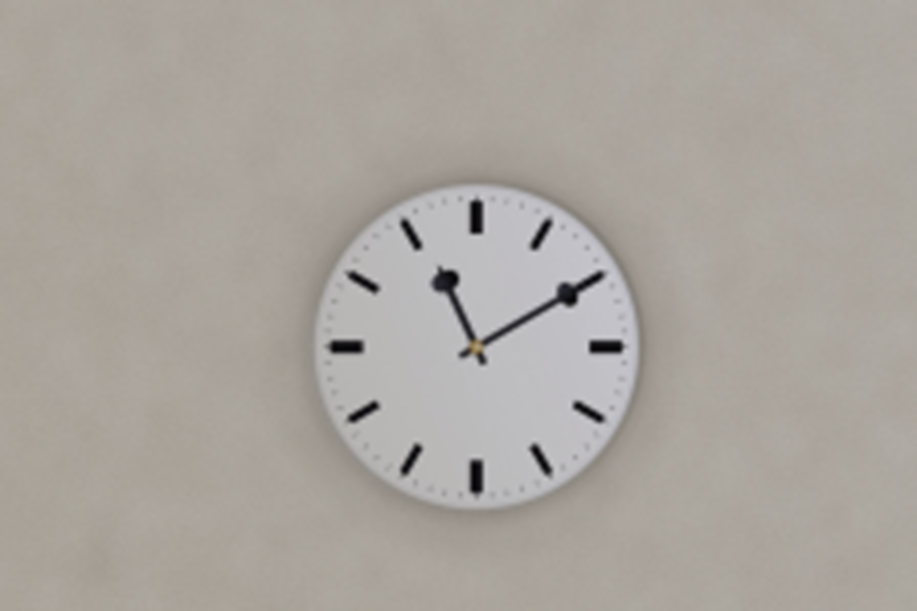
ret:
11.10
